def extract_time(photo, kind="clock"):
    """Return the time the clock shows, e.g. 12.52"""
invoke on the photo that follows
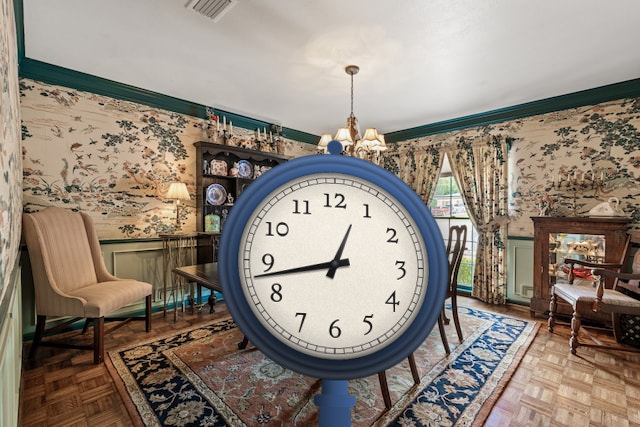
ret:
12.43
